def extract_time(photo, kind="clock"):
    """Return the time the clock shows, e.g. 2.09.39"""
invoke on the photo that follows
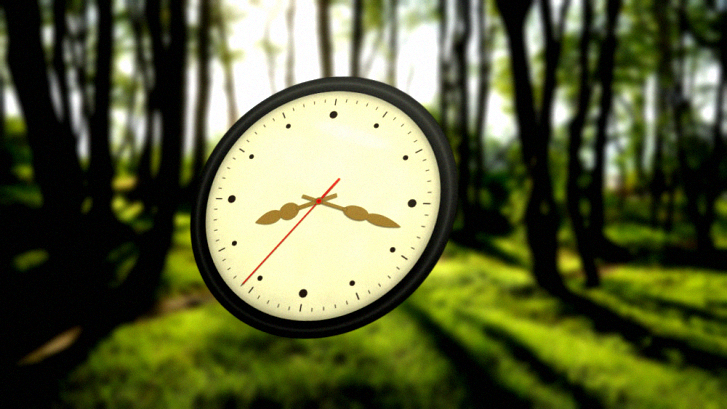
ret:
8.17.36
